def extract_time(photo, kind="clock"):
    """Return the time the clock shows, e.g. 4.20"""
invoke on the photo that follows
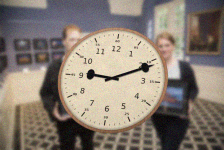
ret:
9.11
